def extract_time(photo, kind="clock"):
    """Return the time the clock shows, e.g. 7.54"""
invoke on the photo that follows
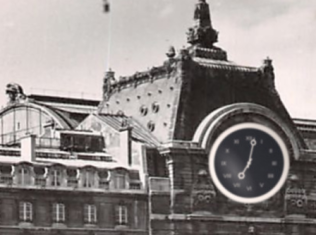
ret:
7.02
